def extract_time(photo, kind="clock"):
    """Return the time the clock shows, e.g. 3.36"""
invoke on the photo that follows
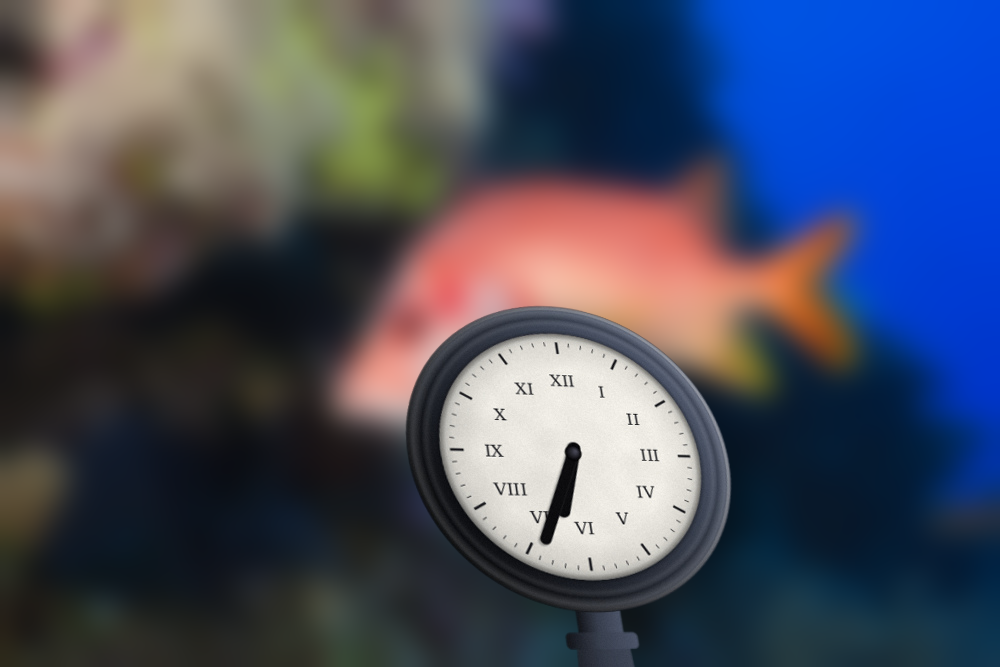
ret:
6.34
